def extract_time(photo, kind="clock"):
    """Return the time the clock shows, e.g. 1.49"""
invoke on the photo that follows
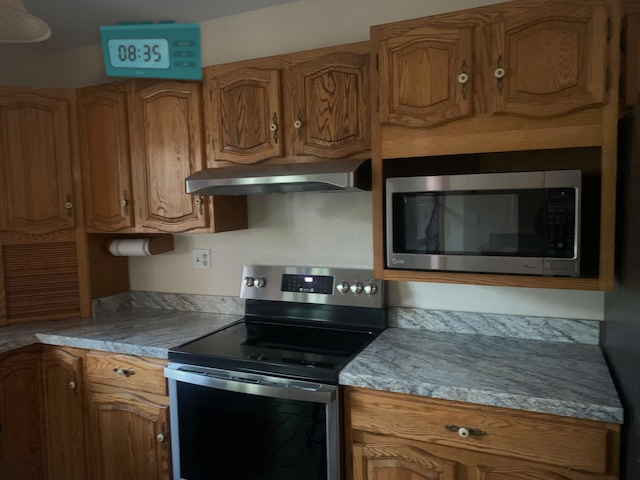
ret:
8.35
